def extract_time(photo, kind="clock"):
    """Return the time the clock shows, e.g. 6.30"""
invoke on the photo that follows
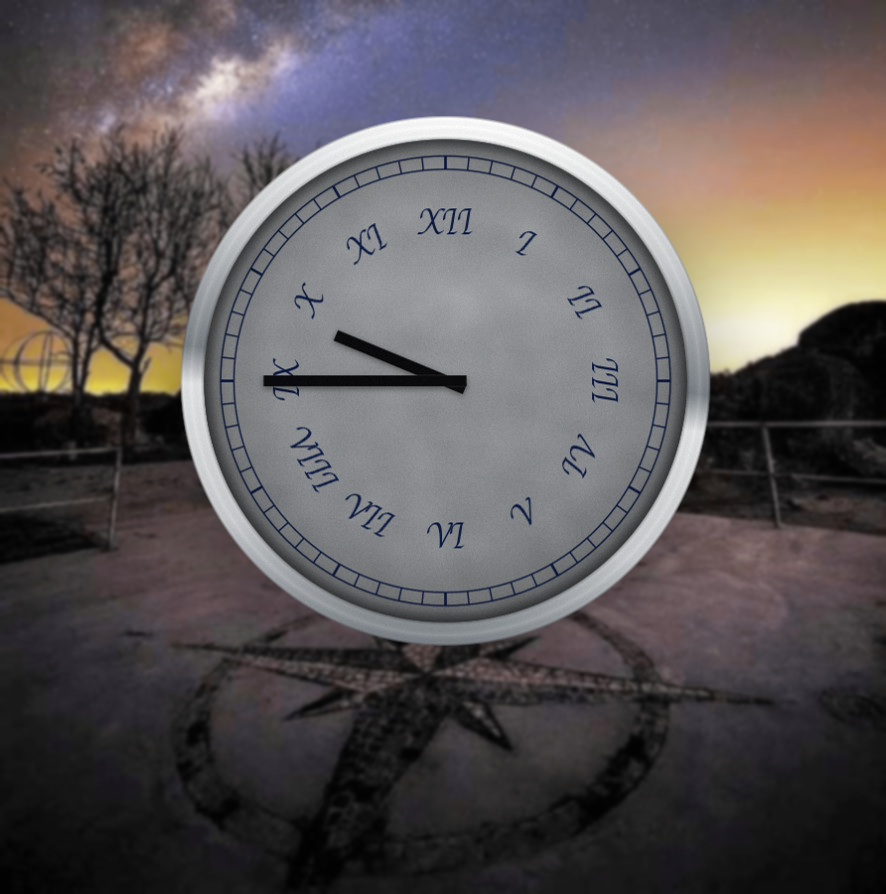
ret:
9.45
